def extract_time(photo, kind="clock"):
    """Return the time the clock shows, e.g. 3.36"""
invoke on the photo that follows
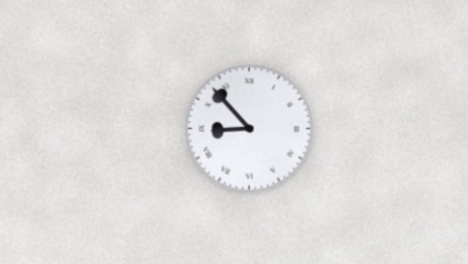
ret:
8.53
